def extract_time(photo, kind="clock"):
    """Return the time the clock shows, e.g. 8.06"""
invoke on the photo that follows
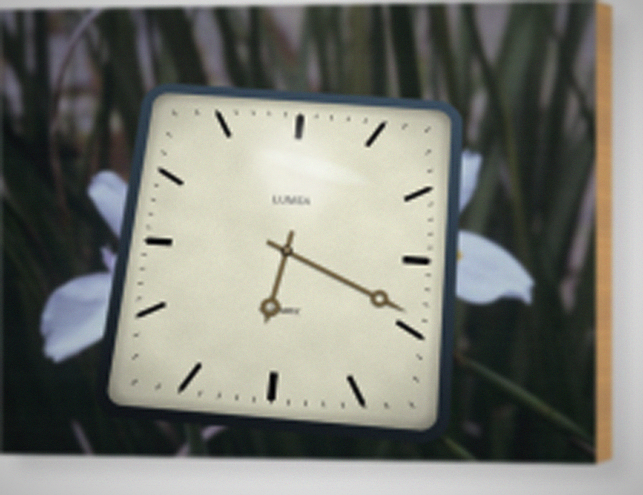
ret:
6.19
